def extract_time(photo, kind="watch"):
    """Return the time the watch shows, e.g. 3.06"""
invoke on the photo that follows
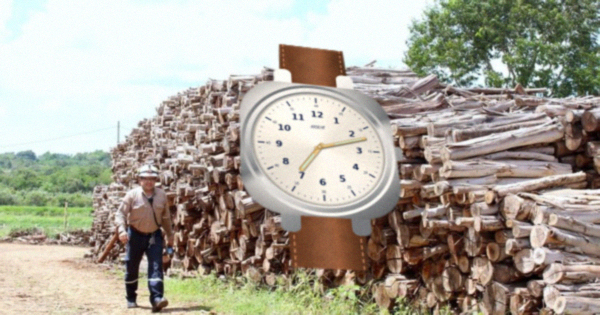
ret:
7.12
